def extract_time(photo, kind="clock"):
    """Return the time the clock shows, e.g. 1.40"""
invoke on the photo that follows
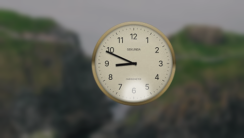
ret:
8.49
